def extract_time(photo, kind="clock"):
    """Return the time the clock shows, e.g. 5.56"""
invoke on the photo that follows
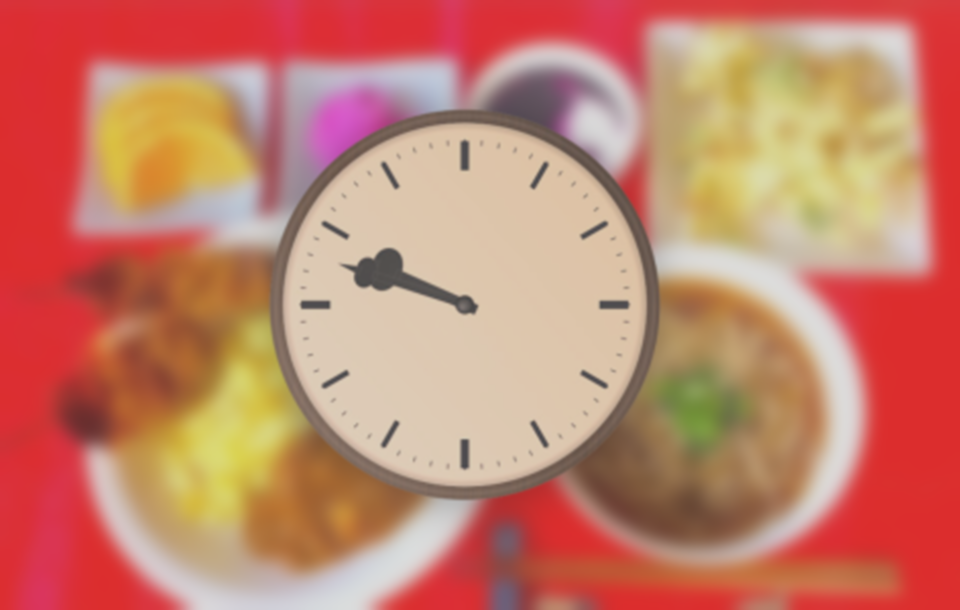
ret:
9.48
